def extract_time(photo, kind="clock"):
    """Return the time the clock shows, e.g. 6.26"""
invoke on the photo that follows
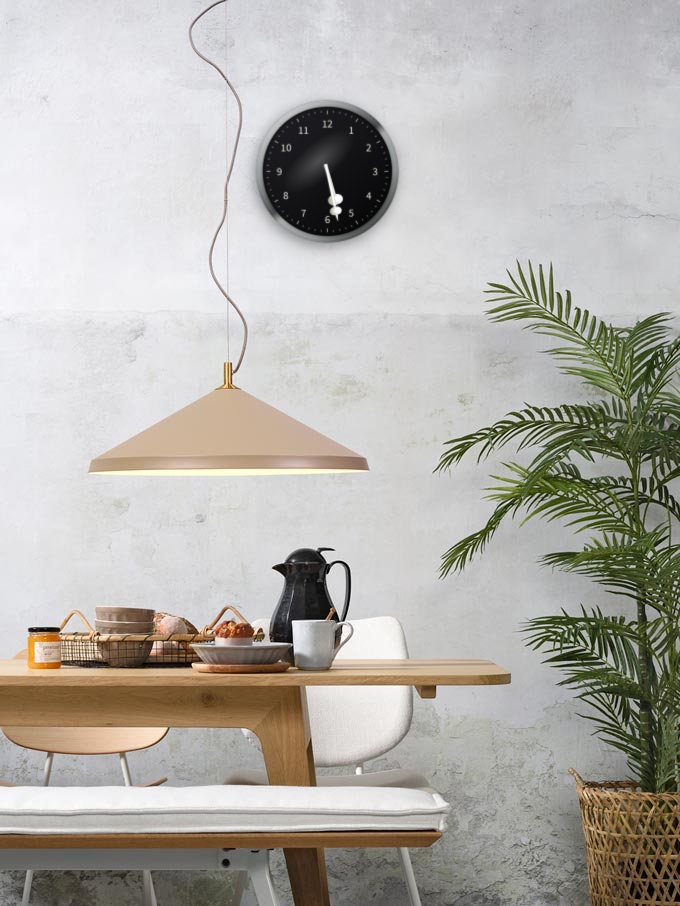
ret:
5.28
